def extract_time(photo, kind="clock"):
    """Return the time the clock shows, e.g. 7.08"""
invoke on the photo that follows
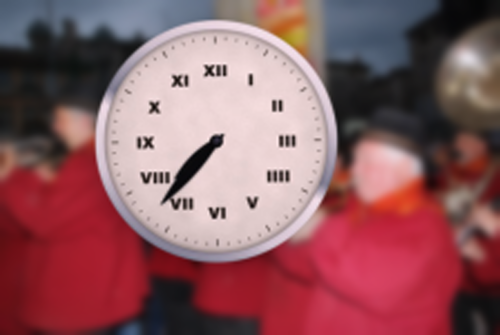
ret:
7.37
